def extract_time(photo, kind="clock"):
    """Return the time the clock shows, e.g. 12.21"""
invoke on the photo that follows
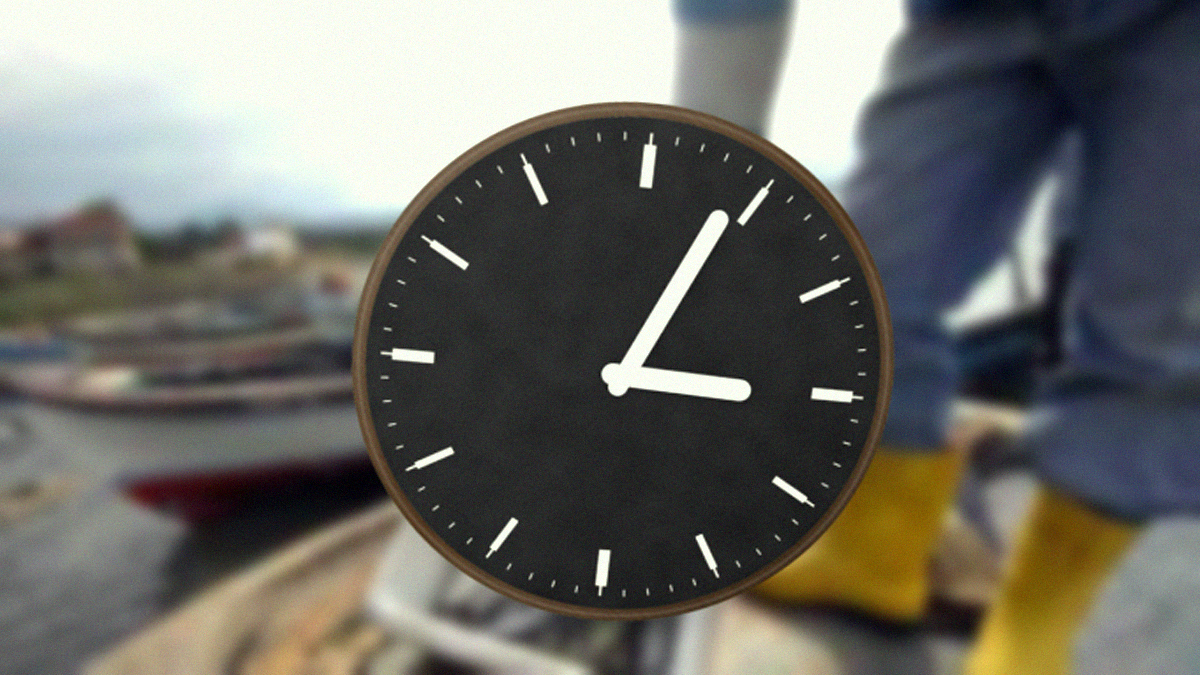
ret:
3.04
